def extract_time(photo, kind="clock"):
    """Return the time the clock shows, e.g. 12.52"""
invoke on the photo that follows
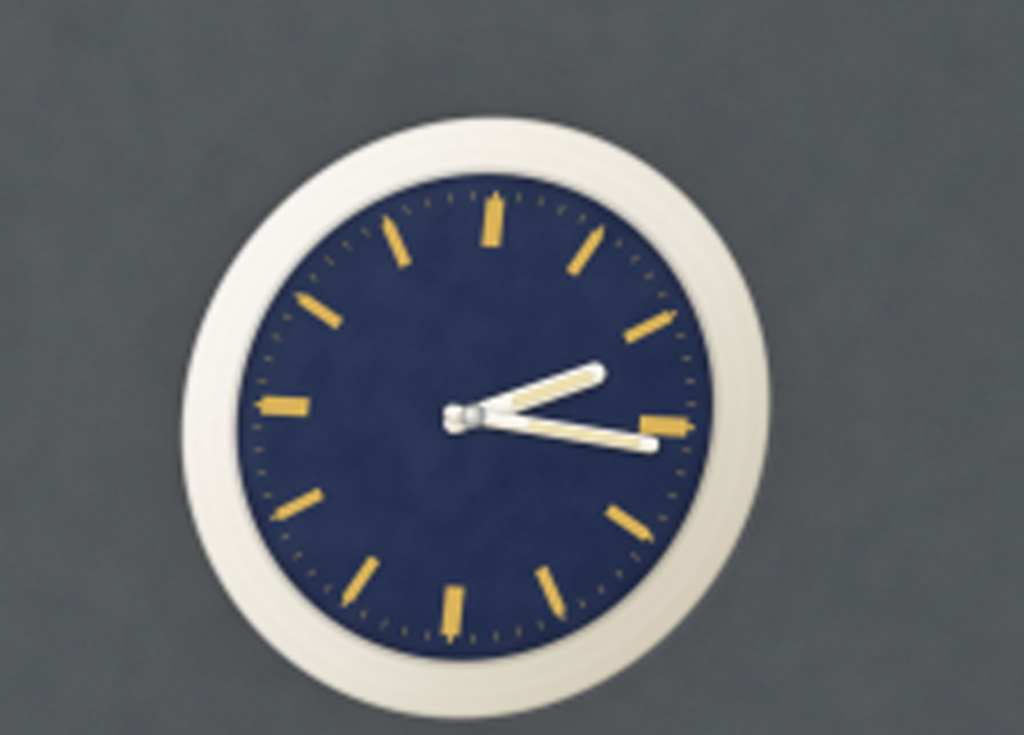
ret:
2.16
